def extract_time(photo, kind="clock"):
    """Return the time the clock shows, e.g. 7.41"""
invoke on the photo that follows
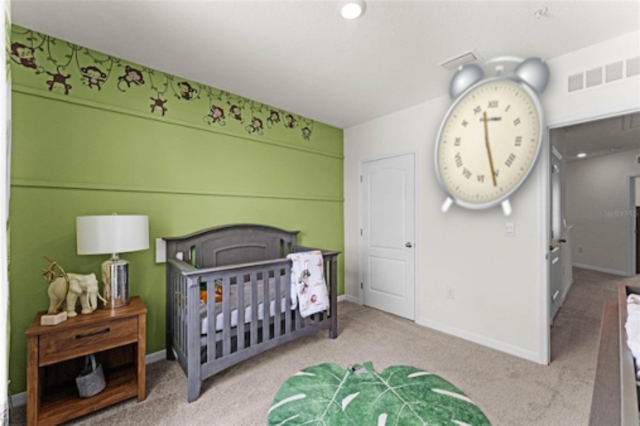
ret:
11.26
